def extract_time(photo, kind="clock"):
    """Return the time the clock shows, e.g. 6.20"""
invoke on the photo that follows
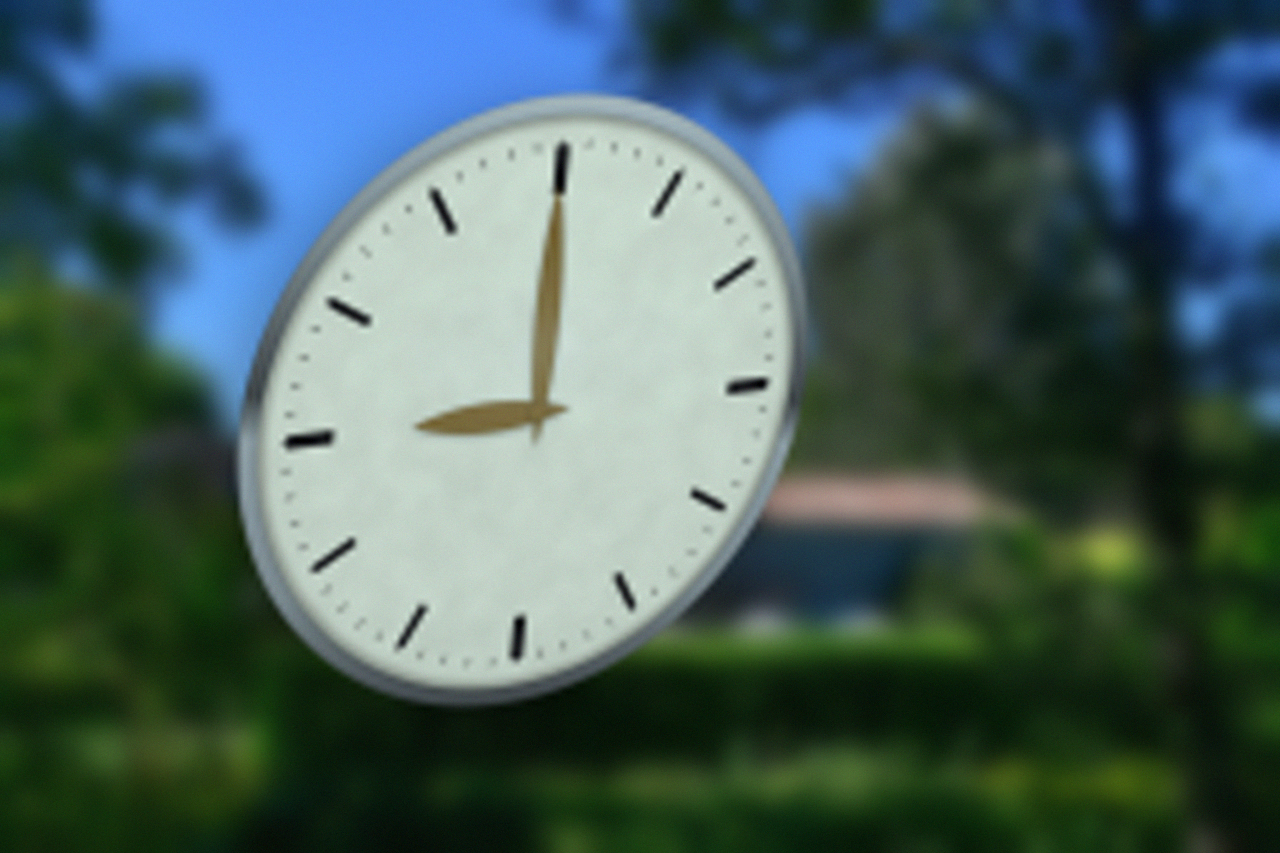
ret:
9.00
